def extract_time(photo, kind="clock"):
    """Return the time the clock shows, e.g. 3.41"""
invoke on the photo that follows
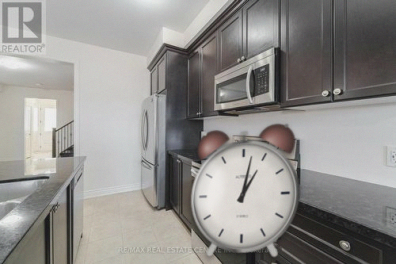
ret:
1.02
